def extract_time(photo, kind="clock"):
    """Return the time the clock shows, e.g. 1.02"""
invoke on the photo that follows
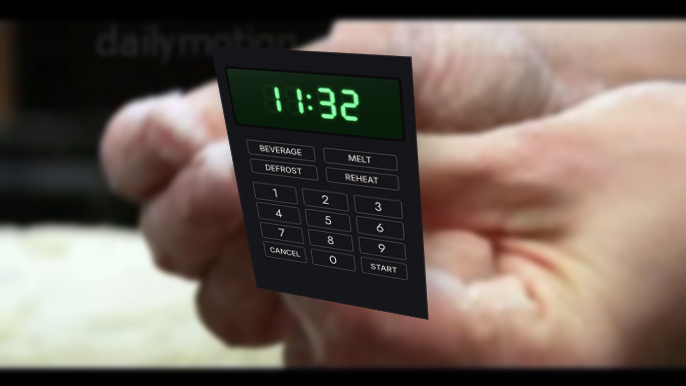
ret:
11.32
